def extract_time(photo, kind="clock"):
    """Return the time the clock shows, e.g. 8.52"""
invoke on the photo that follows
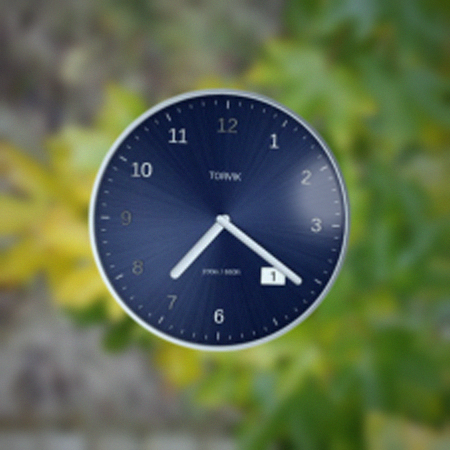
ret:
7.21
